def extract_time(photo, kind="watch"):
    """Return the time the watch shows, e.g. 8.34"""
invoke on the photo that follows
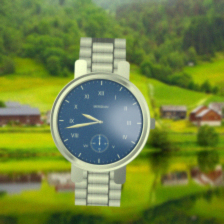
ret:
9.43
